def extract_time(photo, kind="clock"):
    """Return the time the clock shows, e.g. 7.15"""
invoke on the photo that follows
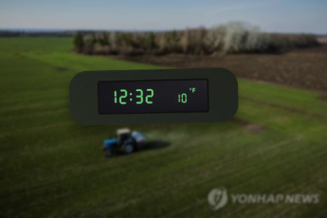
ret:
12.32
